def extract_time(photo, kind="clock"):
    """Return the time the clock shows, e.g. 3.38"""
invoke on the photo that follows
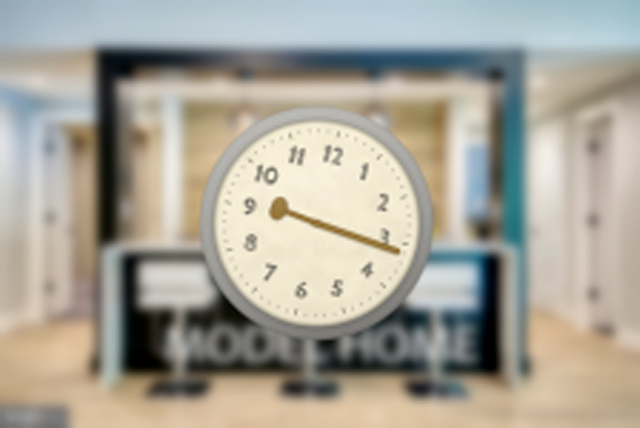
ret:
9.16
